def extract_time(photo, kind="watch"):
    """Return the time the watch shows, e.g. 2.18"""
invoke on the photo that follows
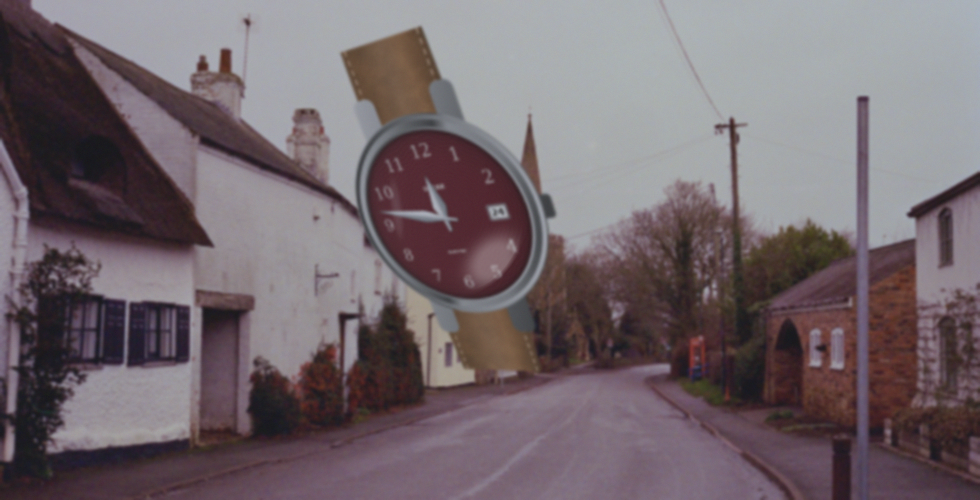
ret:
11.47
